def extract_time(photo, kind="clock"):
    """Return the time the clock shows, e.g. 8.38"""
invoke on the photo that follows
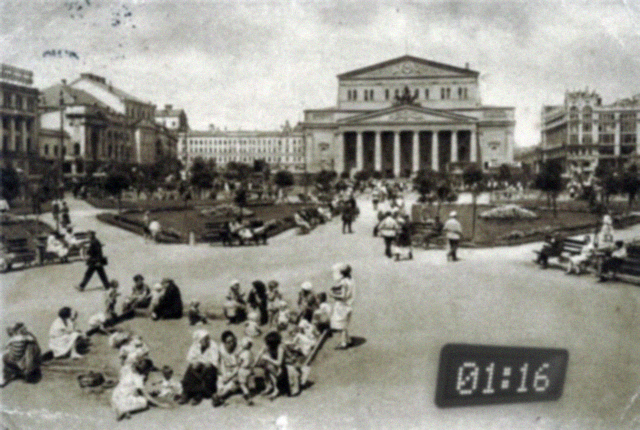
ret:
1.16
